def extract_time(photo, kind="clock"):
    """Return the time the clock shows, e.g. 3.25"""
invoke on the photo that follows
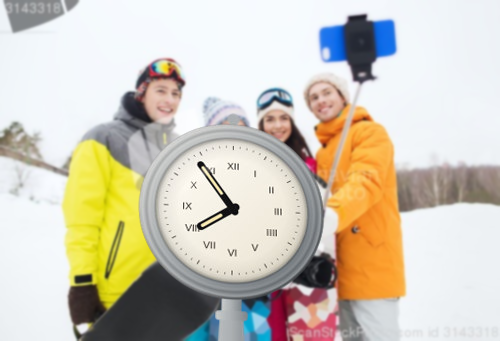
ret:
7.54
